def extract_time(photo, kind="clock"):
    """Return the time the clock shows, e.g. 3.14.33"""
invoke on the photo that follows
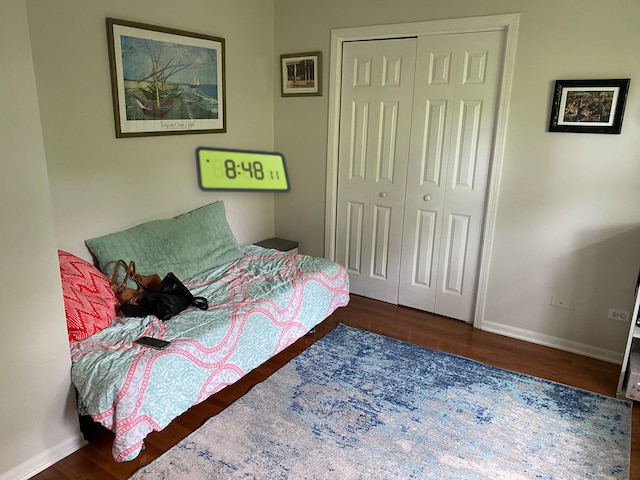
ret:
8.48.11
